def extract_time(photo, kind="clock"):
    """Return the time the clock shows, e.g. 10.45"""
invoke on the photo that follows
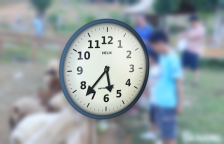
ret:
5.37
